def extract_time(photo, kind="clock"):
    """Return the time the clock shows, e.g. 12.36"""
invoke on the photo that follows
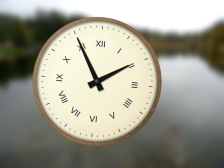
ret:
1.55
